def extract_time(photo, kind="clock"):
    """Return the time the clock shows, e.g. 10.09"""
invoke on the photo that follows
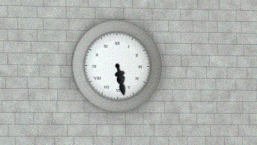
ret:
5.28
